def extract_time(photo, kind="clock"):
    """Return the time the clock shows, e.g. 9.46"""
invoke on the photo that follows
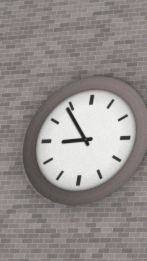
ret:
8.54
